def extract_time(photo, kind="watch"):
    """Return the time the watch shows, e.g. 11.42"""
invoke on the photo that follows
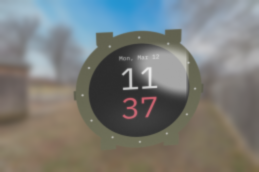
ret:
11.37
